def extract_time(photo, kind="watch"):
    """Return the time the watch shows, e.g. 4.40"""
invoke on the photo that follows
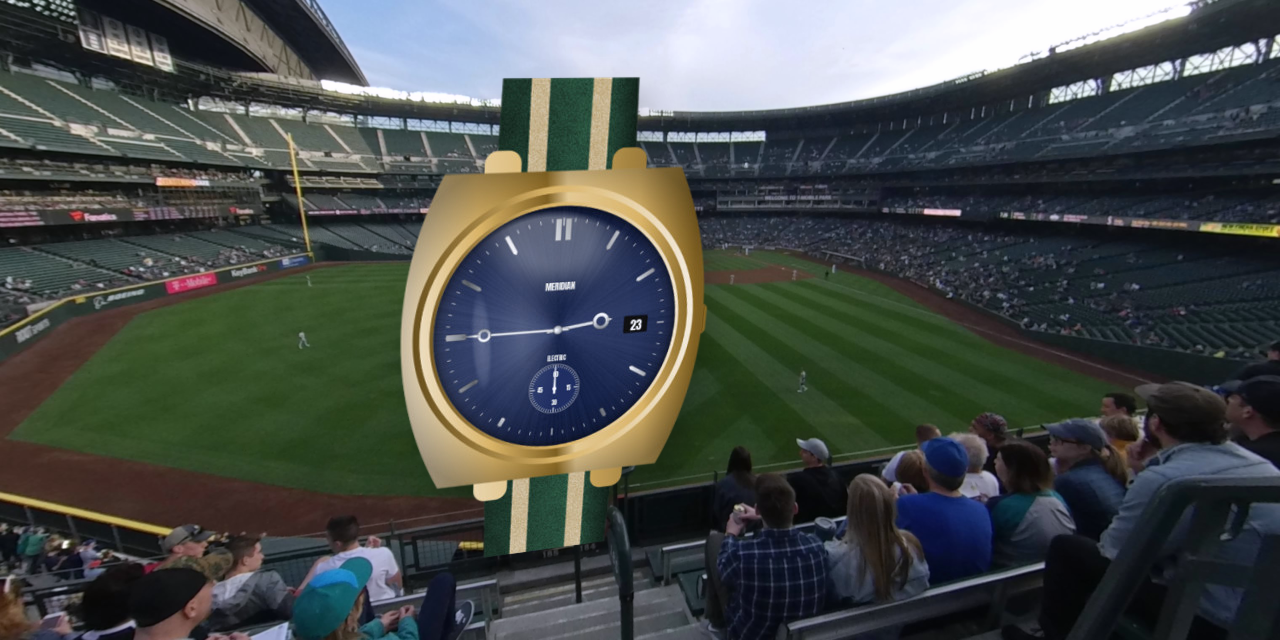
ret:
2.45
